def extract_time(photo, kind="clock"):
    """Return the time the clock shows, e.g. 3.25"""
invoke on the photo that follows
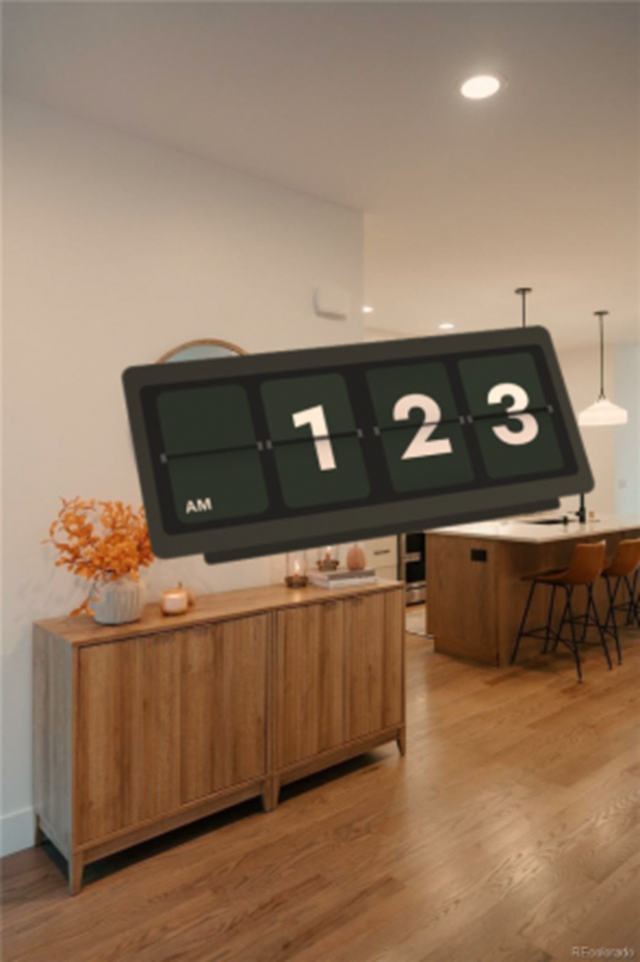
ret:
1.23
